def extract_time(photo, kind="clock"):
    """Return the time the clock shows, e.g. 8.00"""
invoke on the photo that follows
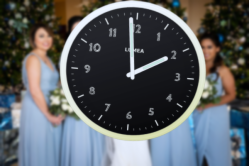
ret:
1.59
